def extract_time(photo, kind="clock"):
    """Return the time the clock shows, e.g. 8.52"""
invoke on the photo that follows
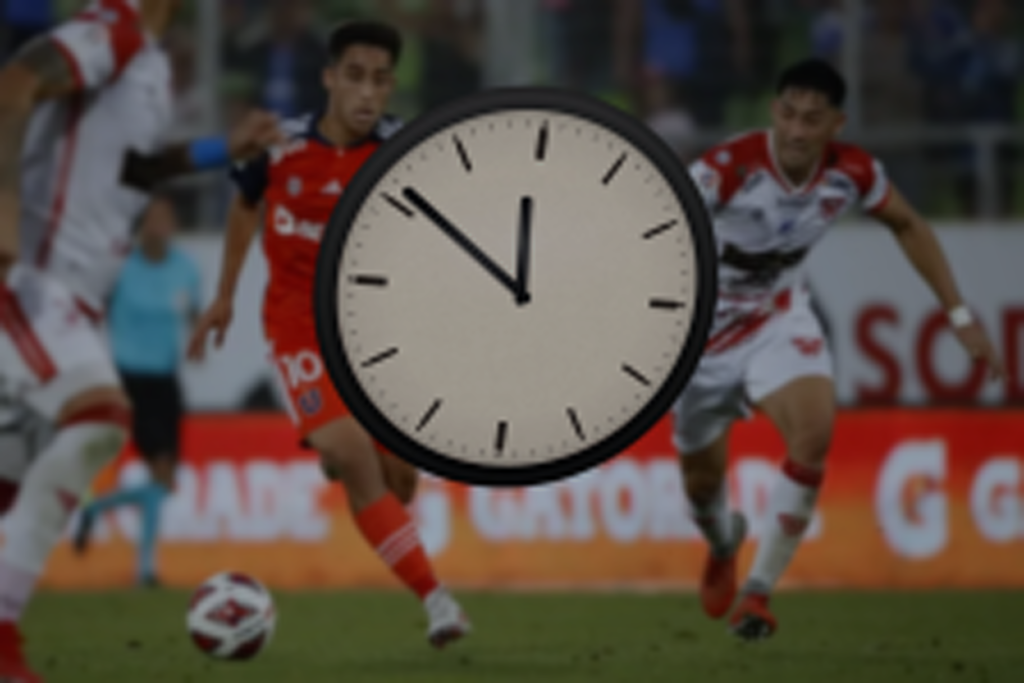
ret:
11.51
